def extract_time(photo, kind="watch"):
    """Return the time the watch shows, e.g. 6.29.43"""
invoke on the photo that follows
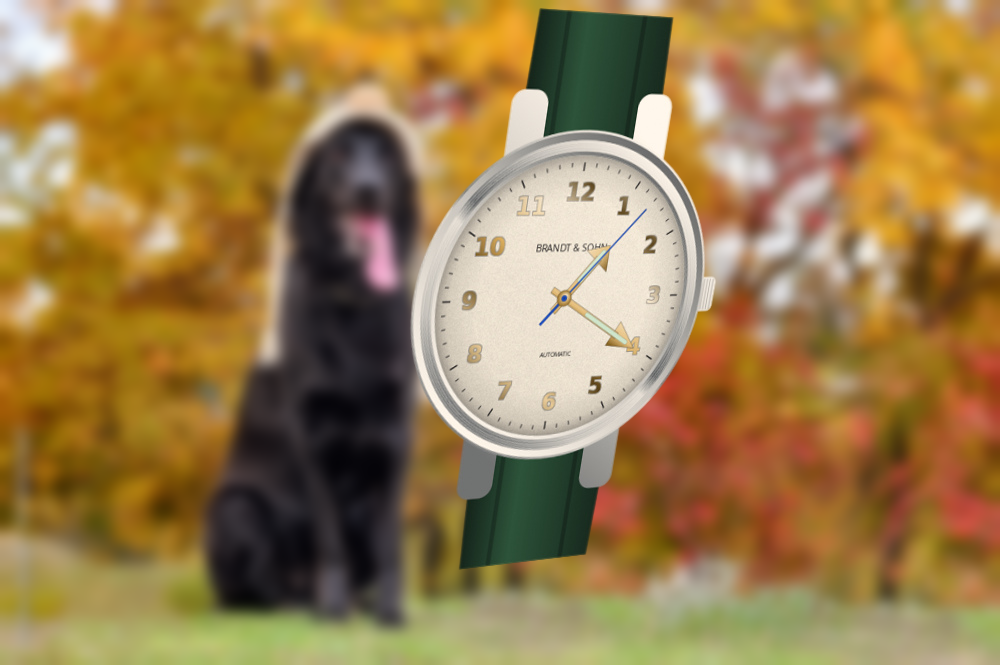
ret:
1.20.07
